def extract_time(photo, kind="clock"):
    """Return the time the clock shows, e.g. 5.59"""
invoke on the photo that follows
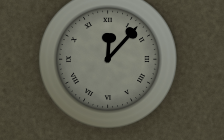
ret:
12.07
